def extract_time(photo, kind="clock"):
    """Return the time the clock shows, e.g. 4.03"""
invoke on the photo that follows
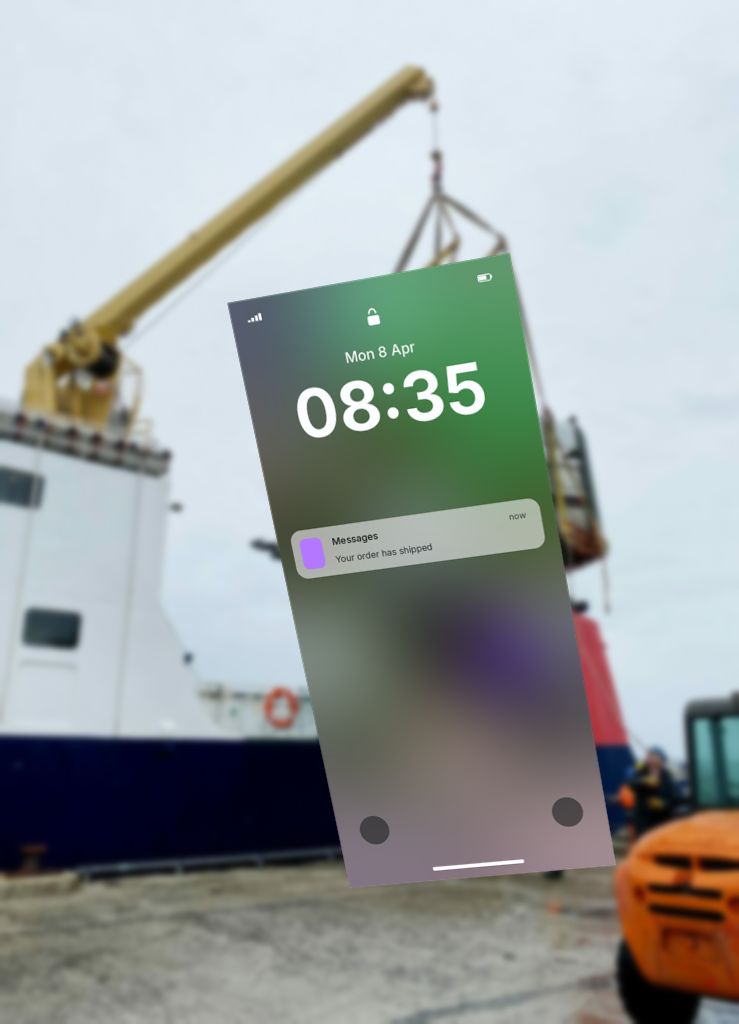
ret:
8.35
